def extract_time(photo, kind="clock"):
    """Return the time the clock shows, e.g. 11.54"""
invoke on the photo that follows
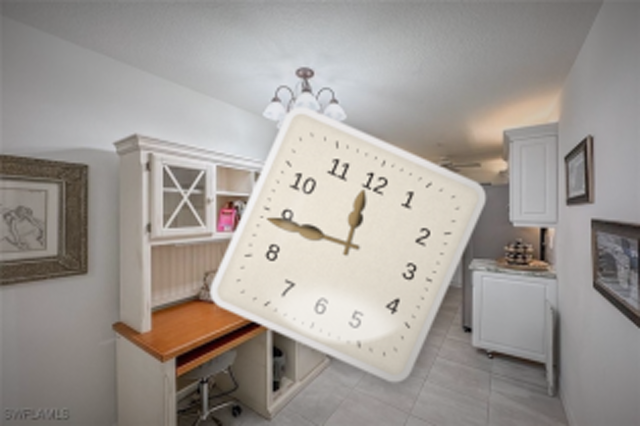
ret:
11.44
